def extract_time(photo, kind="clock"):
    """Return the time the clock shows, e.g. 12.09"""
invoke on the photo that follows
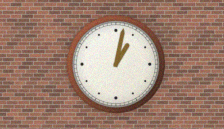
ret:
1.02
